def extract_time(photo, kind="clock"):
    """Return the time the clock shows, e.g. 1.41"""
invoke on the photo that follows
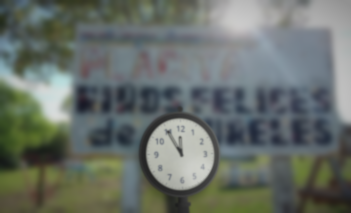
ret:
11.55
